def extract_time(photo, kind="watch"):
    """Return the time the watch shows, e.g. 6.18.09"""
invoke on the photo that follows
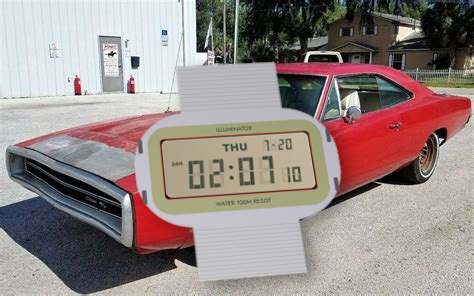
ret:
2.07.10
